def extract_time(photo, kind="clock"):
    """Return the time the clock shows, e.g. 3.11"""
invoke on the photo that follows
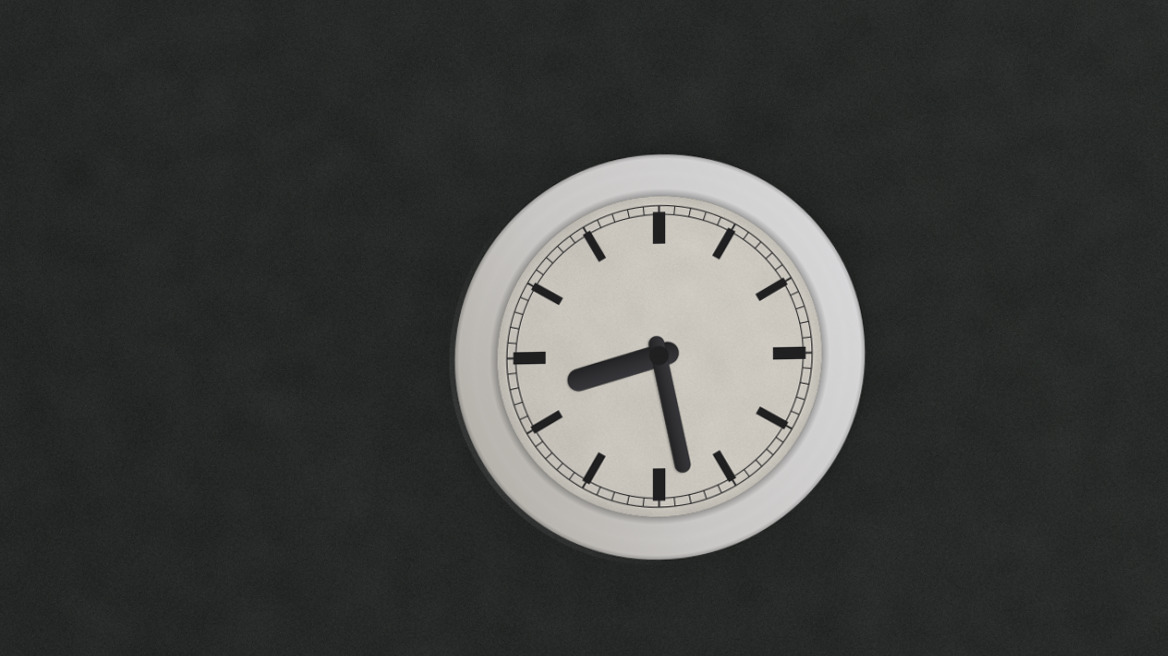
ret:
8.28
